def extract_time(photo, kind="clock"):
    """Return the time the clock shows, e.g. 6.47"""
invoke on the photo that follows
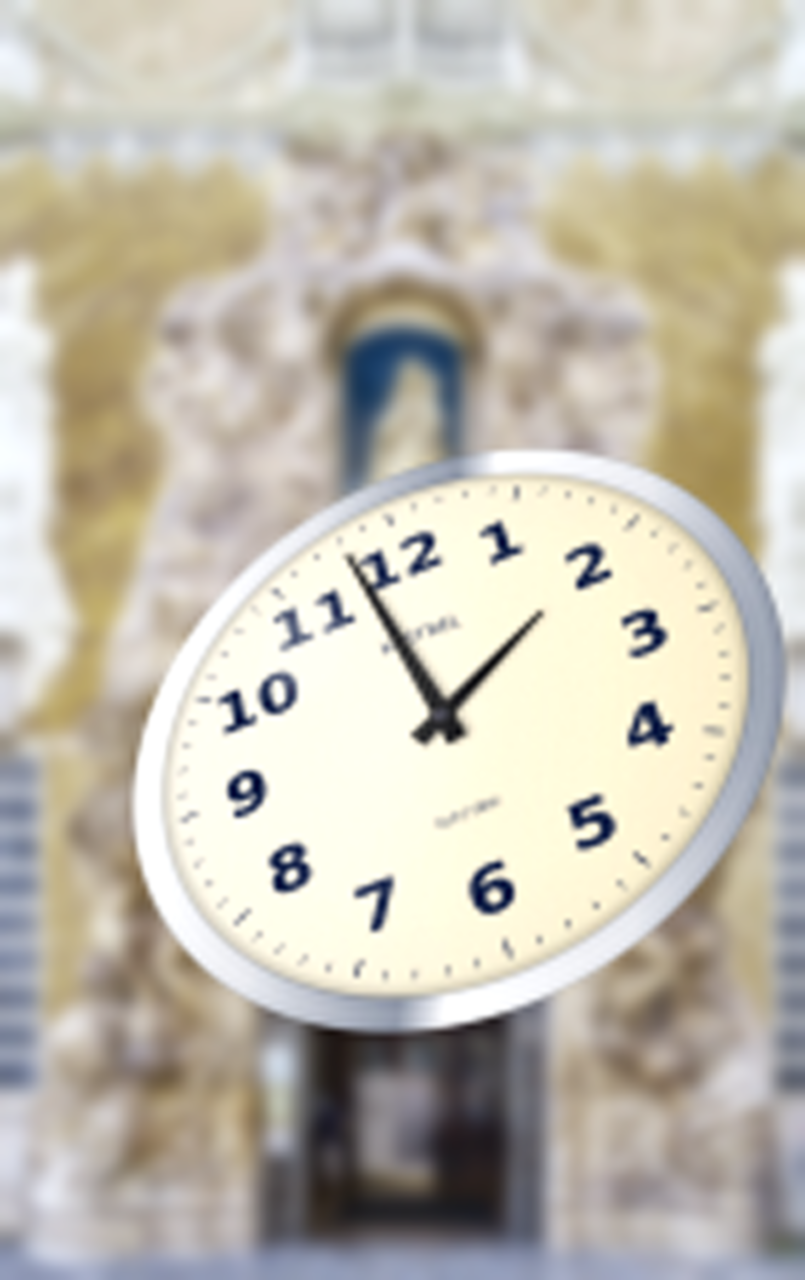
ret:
1.58
